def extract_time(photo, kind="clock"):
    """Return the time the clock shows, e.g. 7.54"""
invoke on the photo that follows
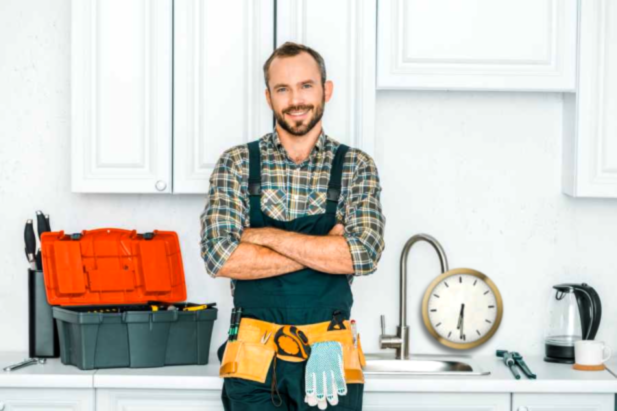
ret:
6.31
